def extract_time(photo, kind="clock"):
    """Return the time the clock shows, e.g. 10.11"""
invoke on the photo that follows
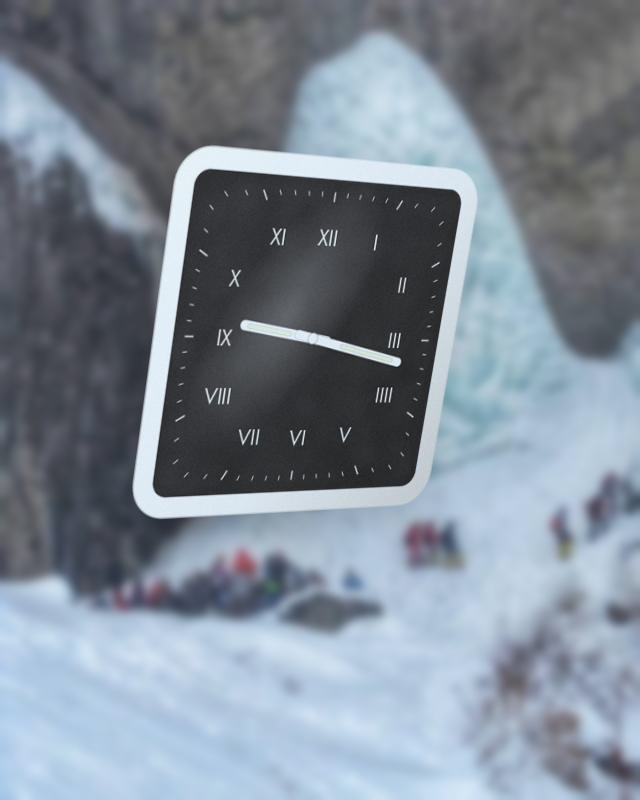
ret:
9.17
